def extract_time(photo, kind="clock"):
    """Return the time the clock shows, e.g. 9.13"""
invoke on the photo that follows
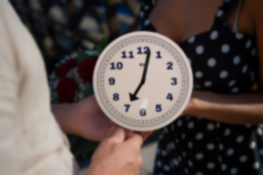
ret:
7.02
